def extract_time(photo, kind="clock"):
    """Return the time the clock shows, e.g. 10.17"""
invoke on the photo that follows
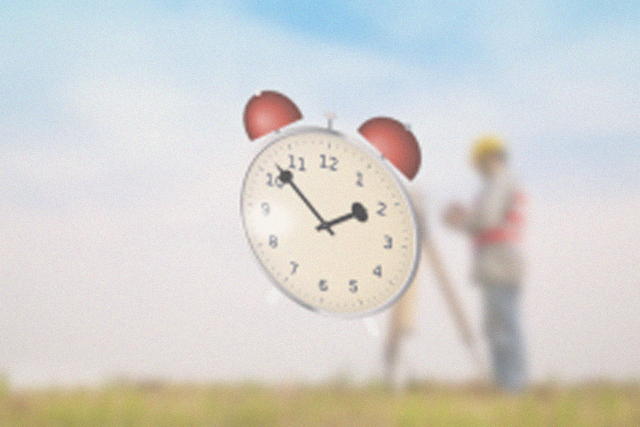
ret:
1.52
